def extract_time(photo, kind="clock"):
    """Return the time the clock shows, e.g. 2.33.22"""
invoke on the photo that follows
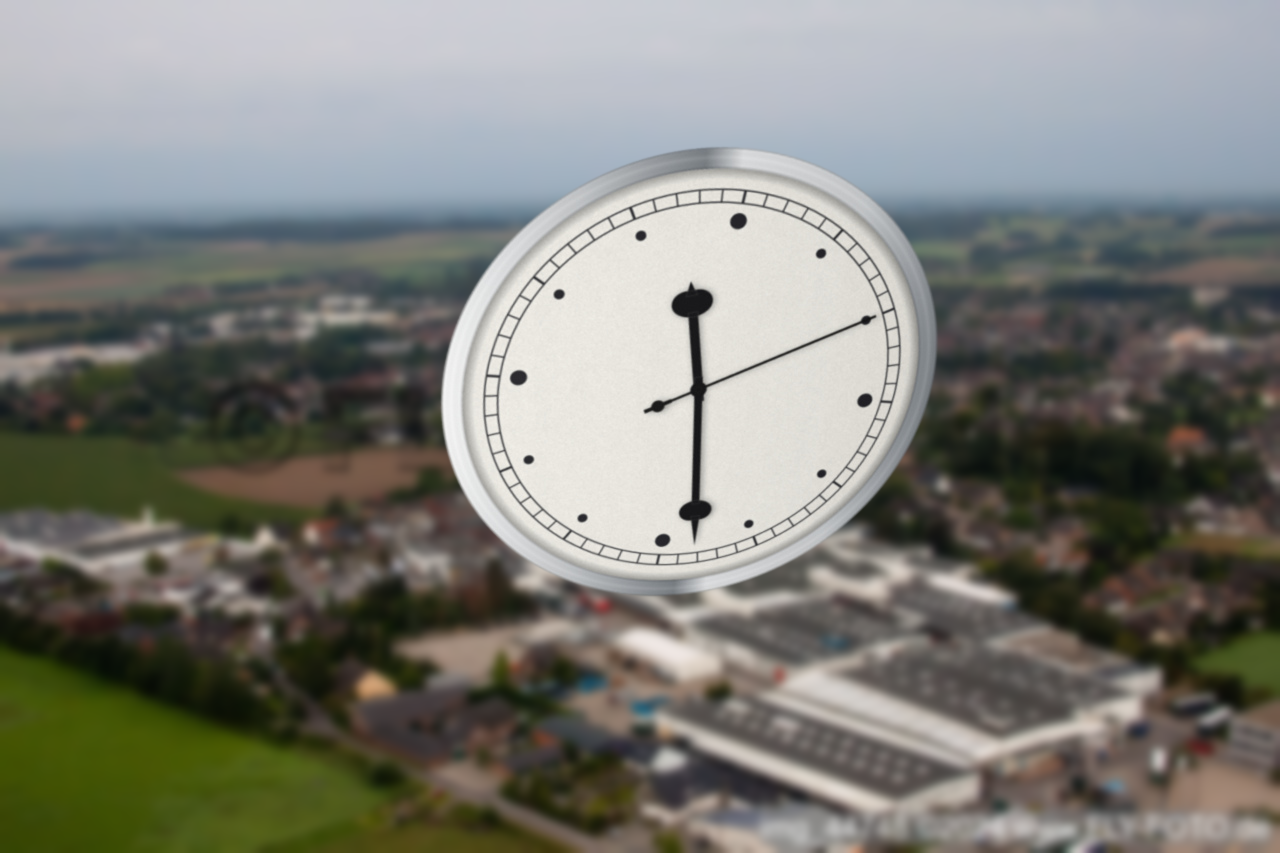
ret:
11.28.10
